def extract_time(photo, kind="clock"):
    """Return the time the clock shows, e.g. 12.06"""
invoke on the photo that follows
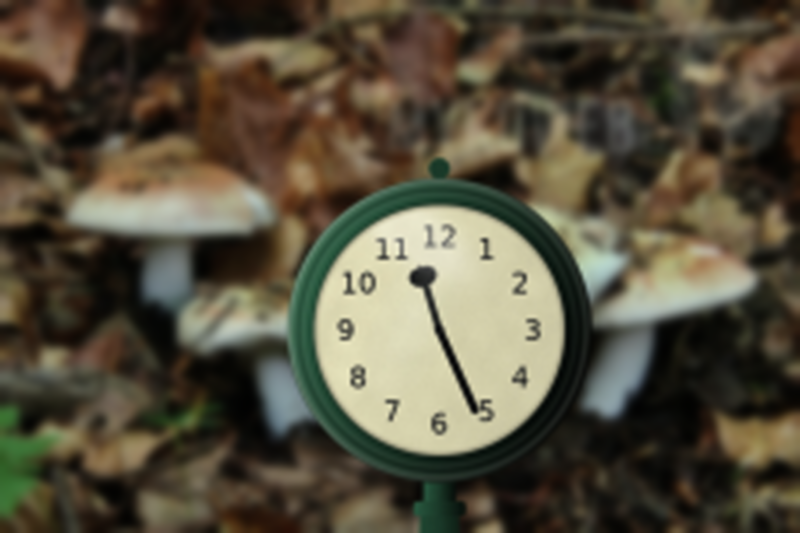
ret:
11.26
